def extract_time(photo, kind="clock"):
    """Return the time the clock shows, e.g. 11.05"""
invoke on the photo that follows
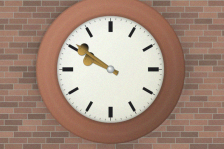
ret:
9.51
